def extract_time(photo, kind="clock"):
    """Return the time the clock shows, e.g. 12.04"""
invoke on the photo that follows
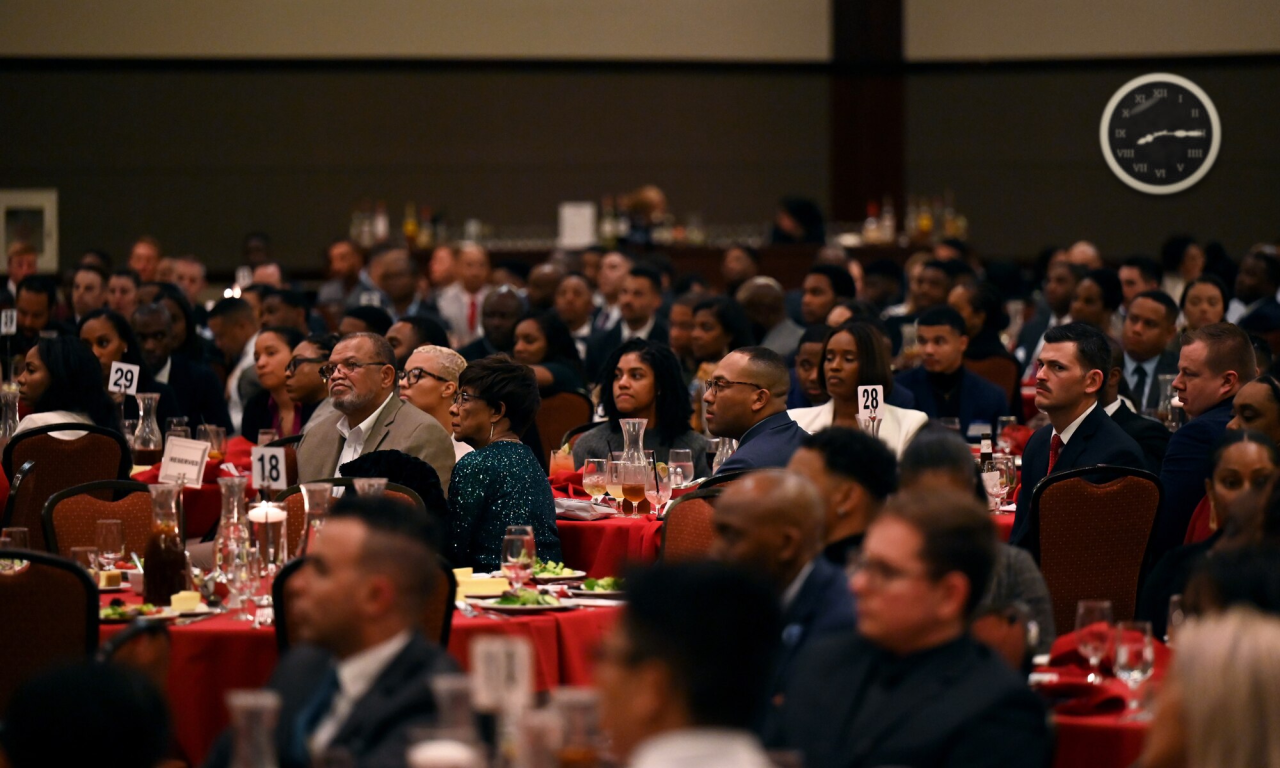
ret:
8.15
